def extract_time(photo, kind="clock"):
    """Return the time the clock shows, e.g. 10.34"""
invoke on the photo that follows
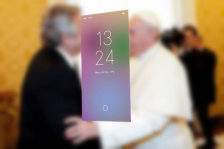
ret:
13.24
